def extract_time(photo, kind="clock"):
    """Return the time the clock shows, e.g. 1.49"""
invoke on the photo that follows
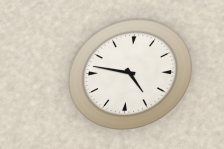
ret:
4.47
